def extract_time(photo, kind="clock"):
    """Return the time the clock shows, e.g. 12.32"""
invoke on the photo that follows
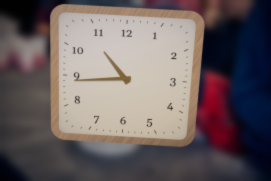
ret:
10.44
